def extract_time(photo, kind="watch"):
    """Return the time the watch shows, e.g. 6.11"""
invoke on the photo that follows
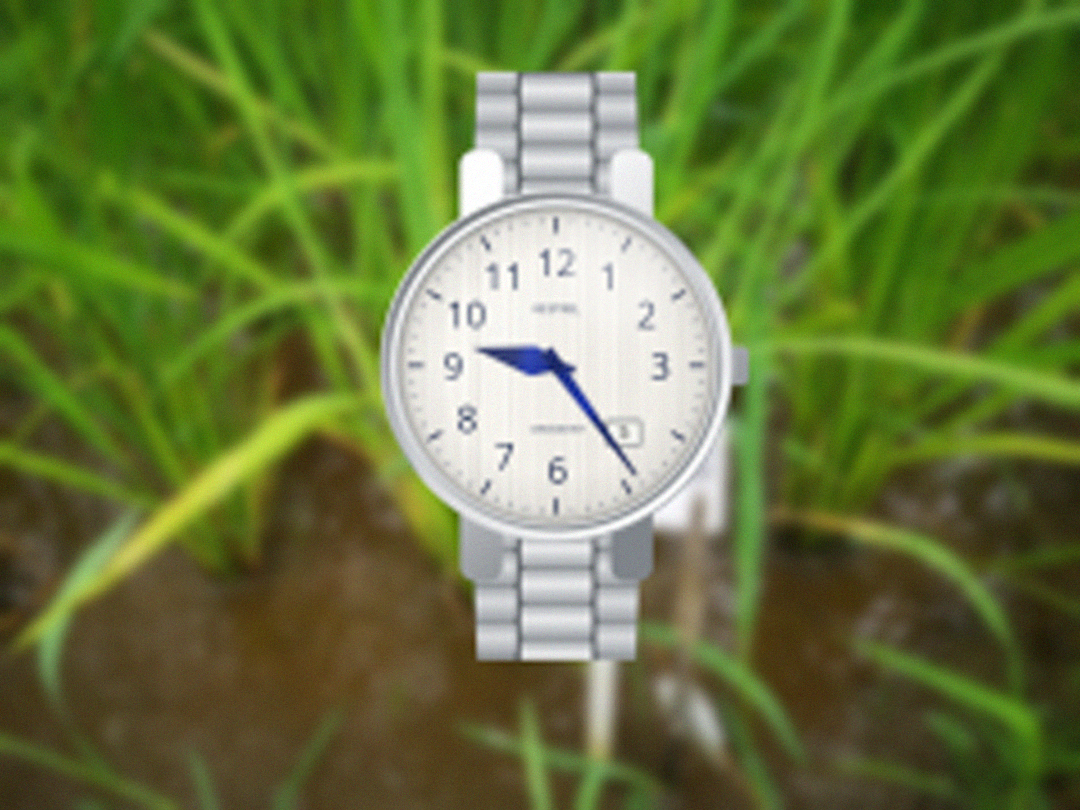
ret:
9.24
